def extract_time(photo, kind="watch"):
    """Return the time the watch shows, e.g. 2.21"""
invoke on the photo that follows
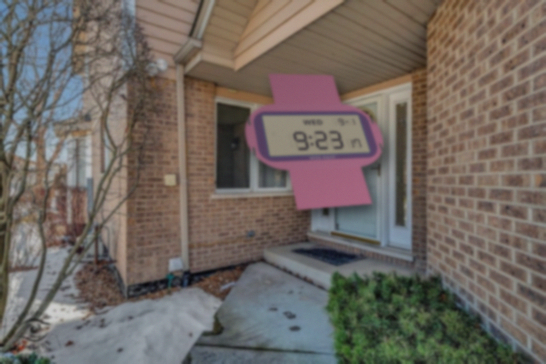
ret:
9.23
